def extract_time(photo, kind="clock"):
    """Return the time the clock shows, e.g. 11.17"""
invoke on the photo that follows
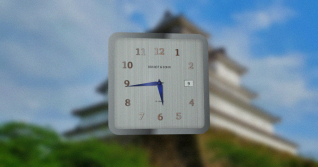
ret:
5.44
